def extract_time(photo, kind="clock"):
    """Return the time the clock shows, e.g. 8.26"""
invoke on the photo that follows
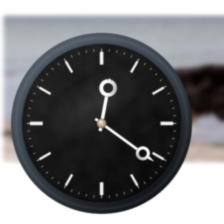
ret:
12.21
